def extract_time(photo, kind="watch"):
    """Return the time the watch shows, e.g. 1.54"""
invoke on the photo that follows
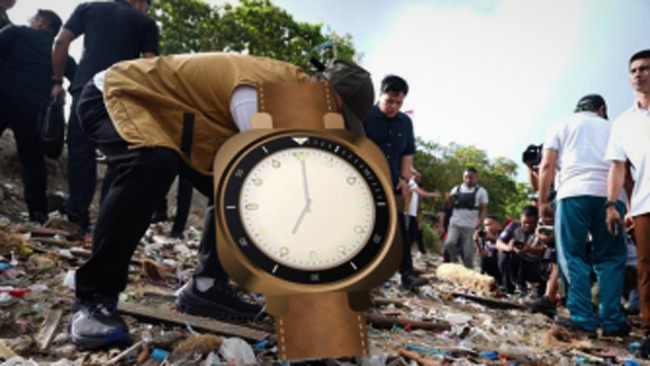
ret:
7.00
